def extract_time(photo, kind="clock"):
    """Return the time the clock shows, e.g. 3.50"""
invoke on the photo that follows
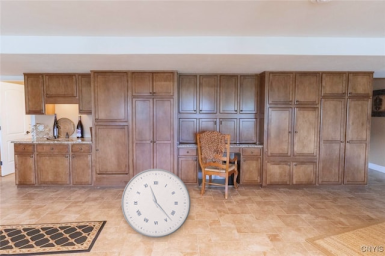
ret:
11.23
